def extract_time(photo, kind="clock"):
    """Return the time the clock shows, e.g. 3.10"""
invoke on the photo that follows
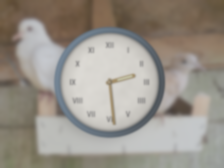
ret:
2.29
